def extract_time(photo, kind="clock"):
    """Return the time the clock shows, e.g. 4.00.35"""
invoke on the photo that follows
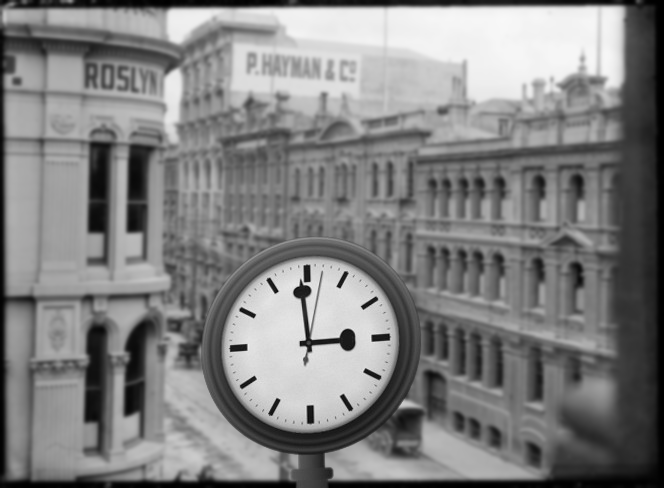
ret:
2.59.02
